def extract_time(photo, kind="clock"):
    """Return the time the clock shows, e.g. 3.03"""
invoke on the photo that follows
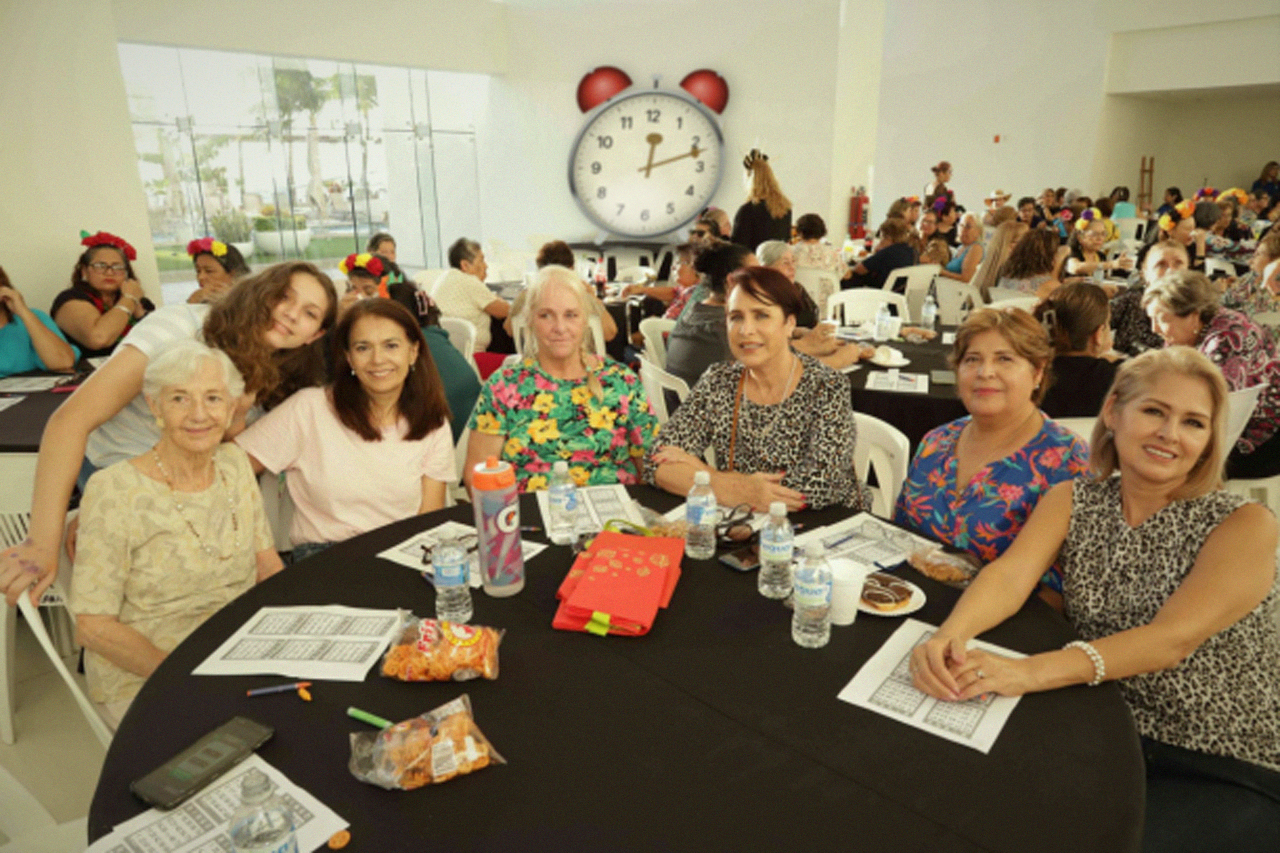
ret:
12.12
